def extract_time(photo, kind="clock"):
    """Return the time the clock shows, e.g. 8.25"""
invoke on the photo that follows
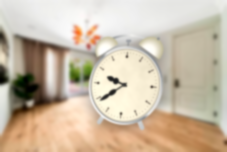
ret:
9.39
